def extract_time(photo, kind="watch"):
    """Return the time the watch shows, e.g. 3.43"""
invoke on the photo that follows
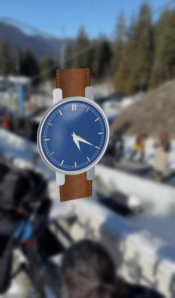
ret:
5.20
